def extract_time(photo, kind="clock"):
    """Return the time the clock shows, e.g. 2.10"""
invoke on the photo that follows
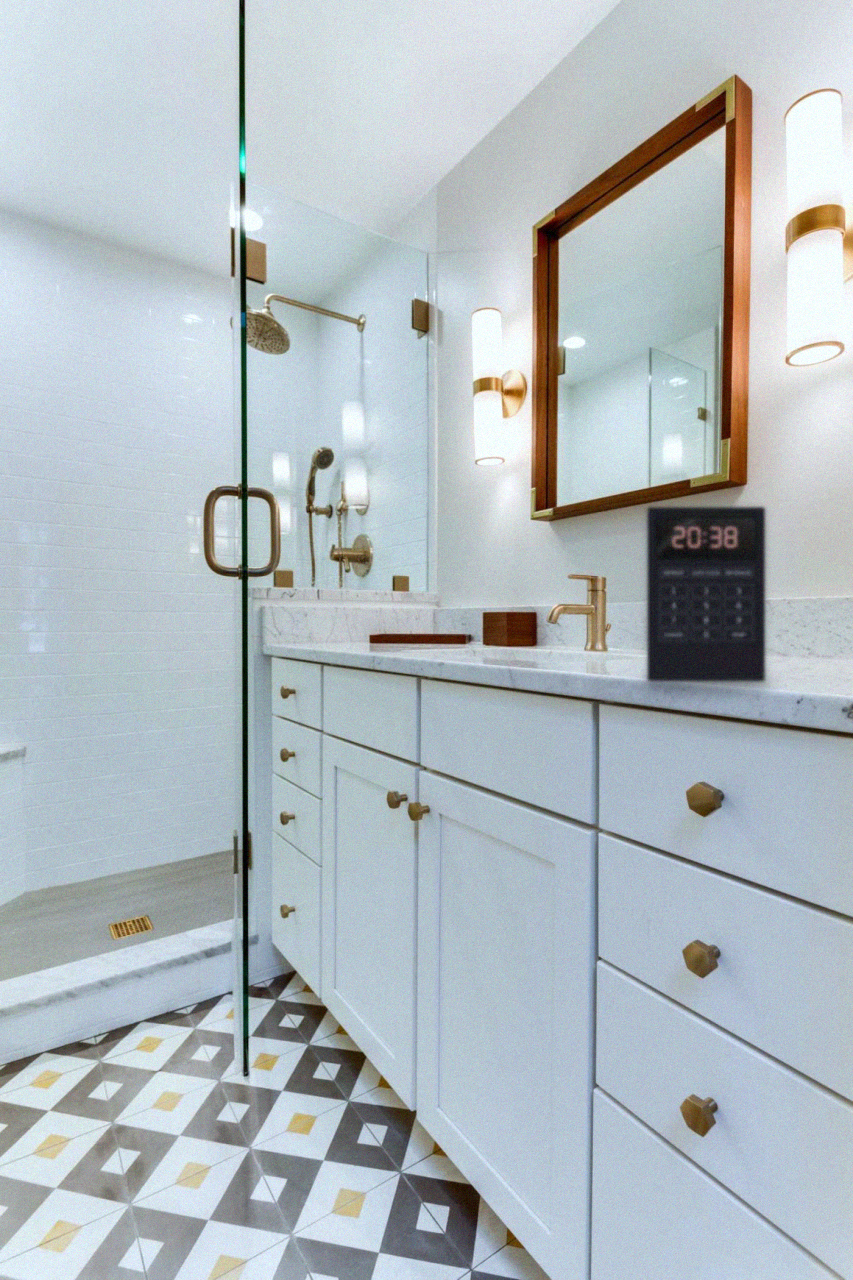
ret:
20.38
